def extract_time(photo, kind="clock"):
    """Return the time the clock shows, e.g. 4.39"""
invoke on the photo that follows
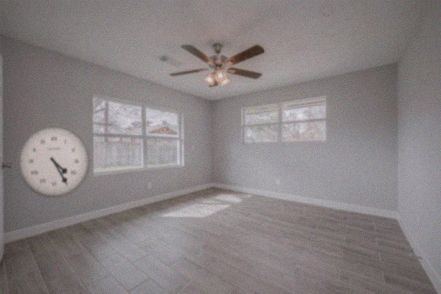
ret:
4.25
